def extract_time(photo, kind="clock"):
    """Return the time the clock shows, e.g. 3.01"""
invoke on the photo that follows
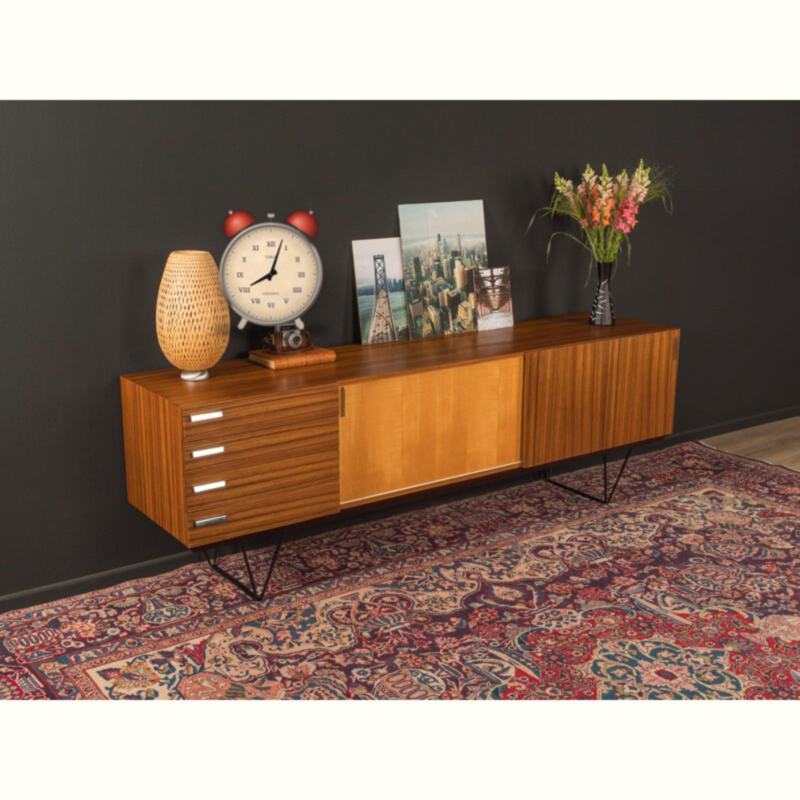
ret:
8.03
